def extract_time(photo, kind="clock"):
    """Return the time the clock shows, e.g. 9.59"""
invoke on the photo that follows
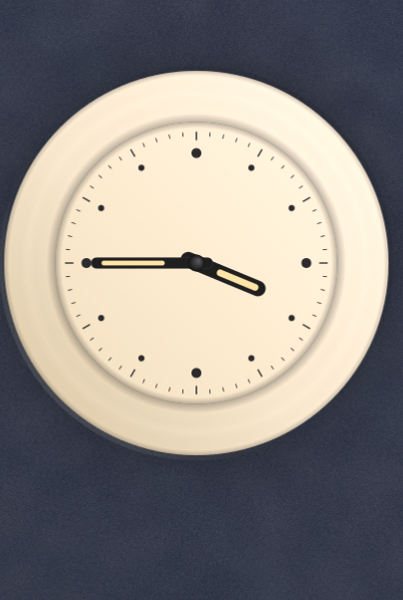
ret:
3.45
